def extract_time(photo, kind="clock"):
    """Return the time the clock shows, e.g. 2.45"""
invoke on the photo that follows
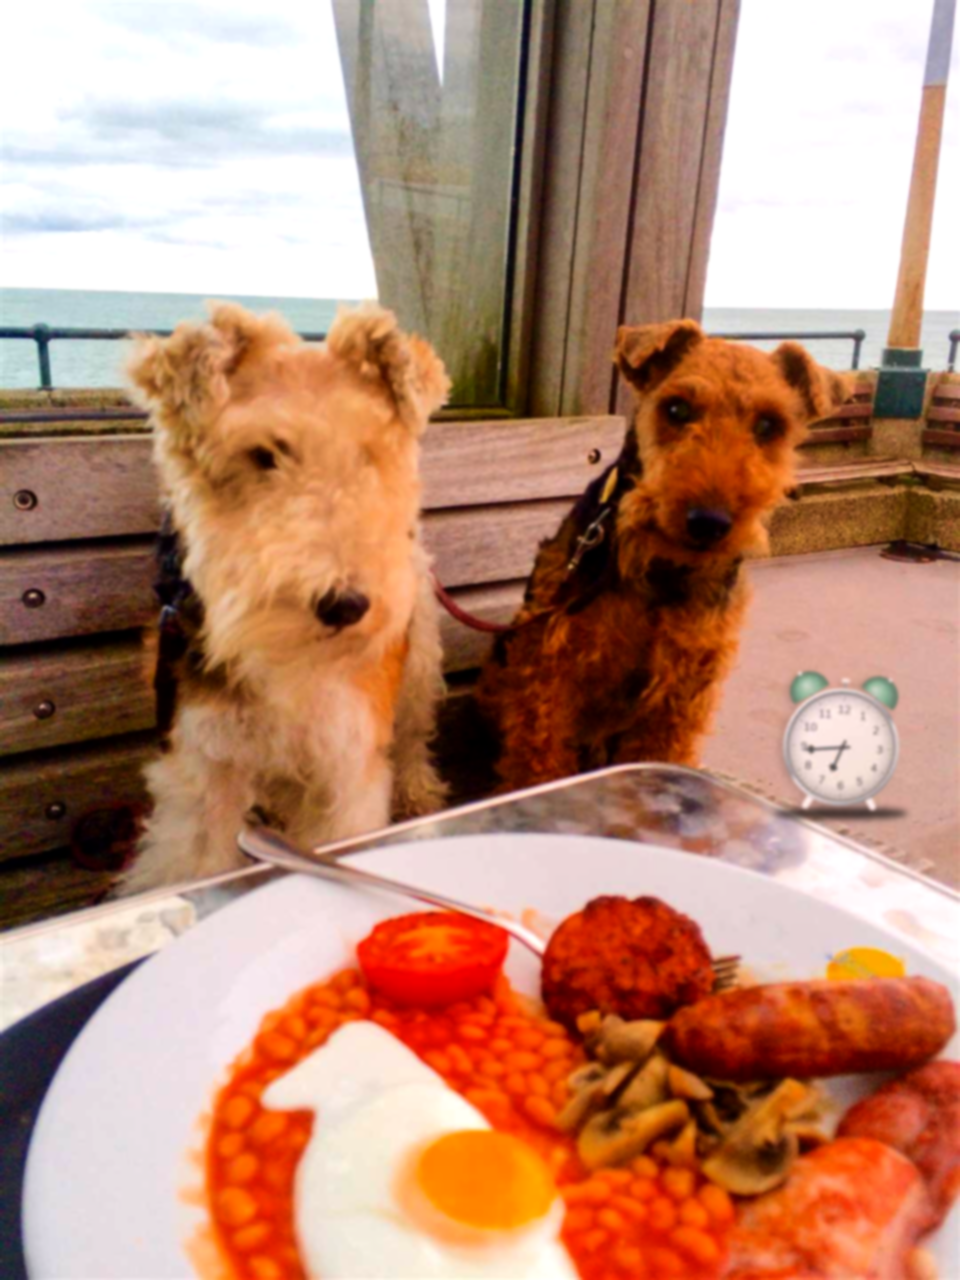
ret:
6.44
